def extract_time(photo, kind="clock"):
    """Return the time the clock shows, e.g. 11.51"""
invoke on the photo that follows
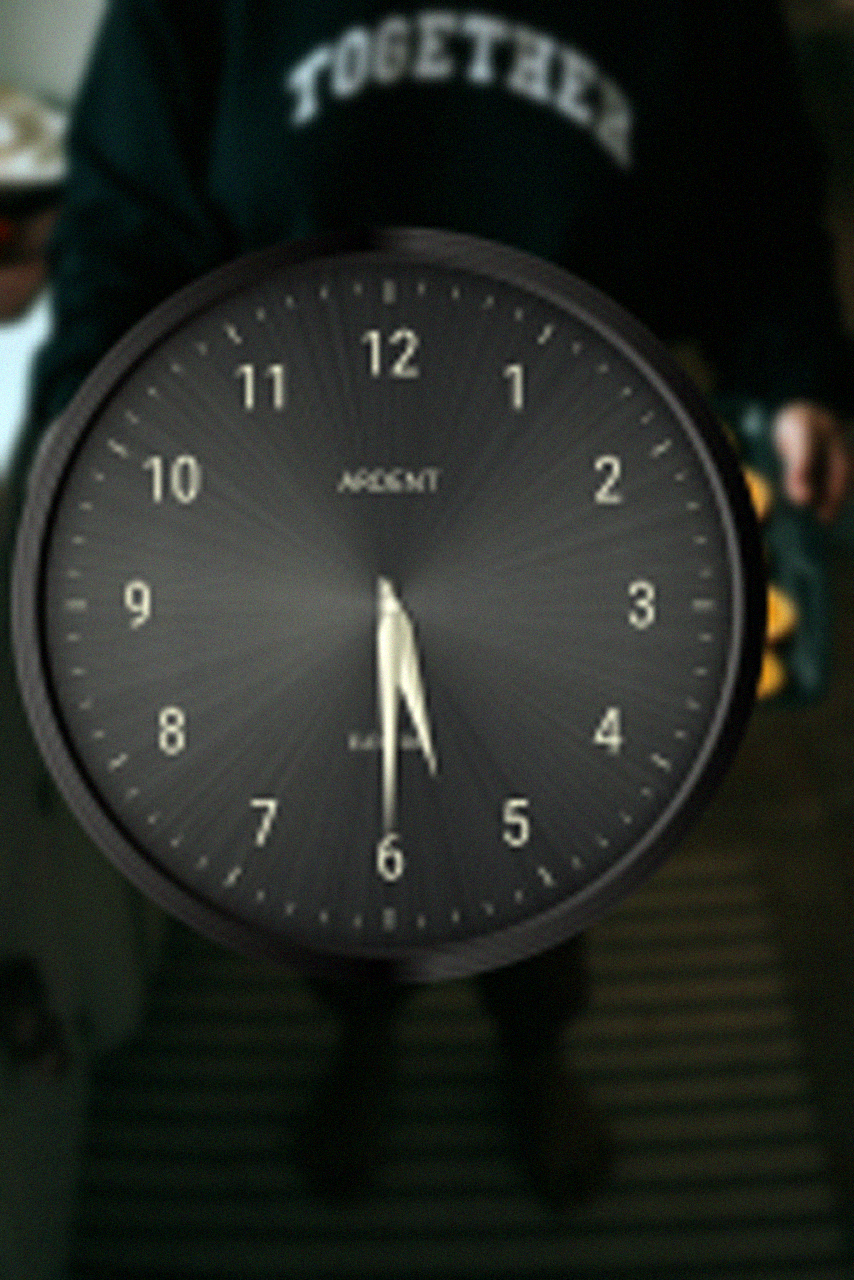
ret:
5.30
